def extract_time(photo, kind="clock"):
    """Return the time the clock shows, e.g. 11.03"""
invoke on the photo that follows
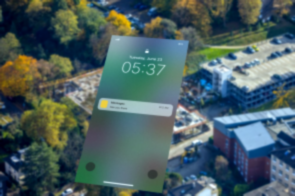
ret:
5.37
